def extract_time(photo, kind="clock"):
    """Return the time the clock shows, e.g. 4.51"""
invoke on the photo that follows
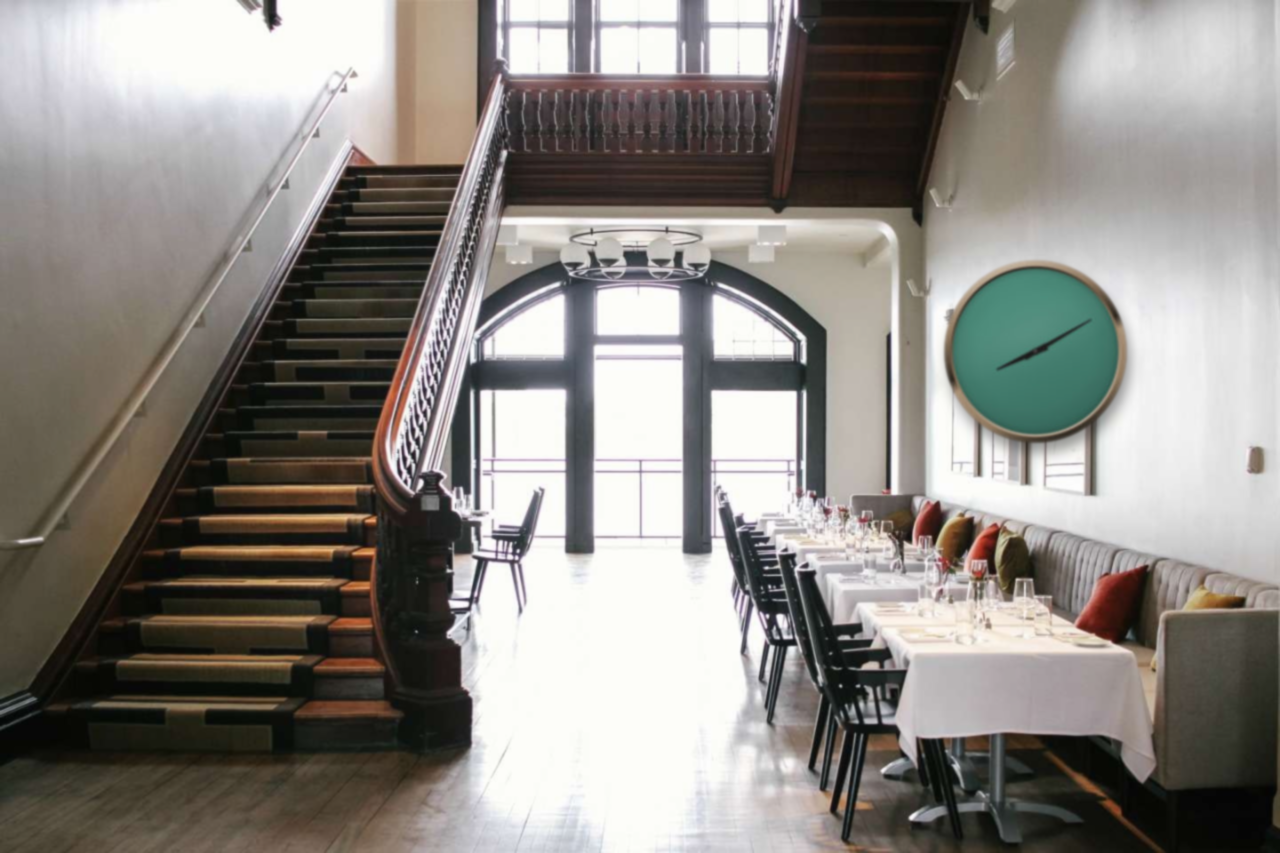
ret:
8.10
